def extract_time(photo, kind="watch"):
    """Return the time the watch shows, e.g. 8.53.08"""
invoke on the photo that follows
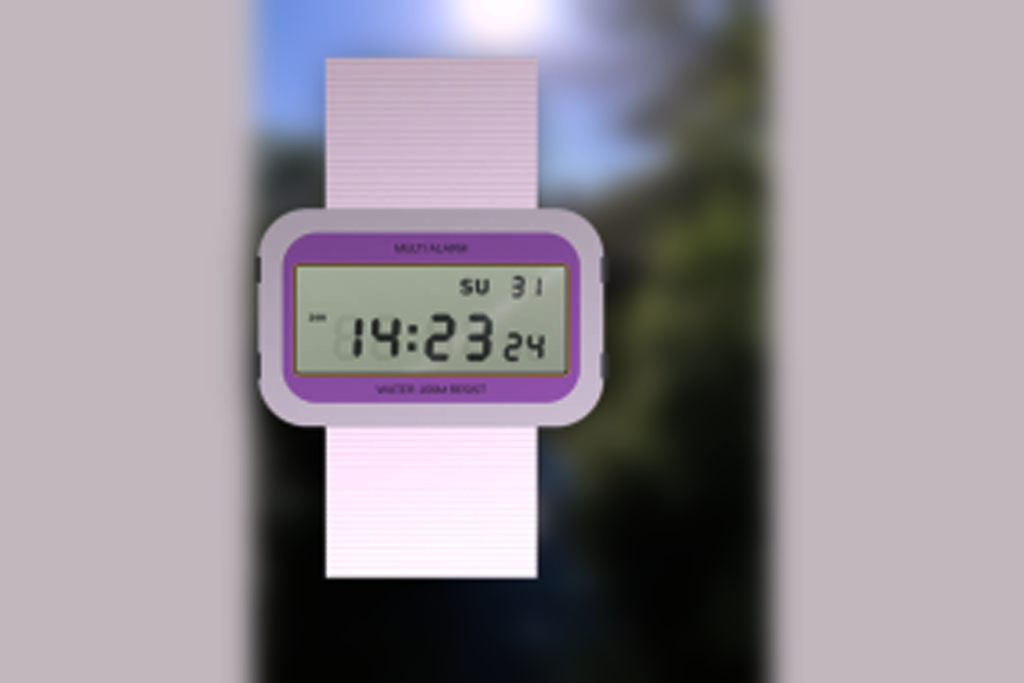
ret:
14.23.24
